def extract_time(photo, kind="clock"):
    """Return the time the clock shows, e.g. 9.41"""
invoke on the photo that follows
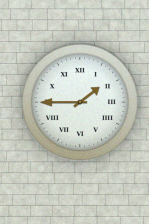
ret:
1.45
